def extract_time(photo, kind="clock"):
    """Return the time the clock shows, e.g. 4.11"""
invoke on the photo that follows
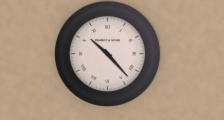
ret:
10.23
